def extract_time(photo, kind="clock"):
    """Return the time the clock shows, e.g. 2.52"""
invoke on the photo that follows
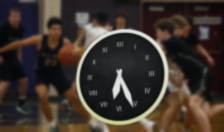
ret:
6.26
